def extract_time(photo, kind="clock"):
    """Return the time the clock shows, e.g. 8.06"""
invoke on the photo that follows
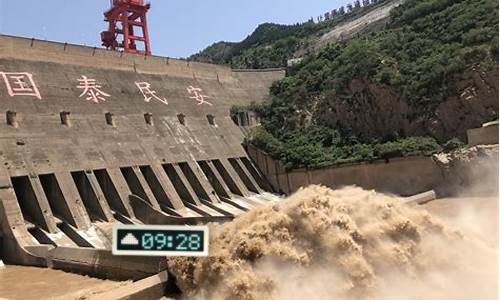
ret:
9.28
